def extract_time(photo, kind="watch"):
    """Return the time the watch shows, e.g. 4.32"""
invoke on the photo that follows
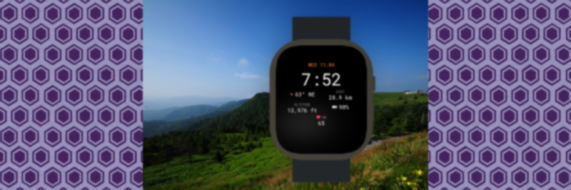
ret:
7.52
